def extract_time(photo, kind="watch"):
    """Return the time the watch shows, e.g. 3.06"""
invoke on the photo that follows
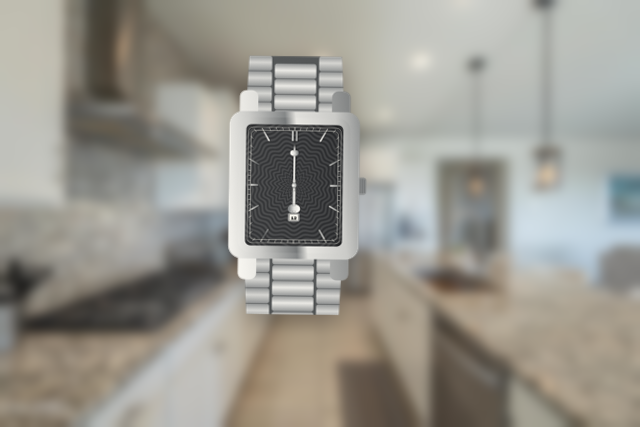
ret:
6.00
